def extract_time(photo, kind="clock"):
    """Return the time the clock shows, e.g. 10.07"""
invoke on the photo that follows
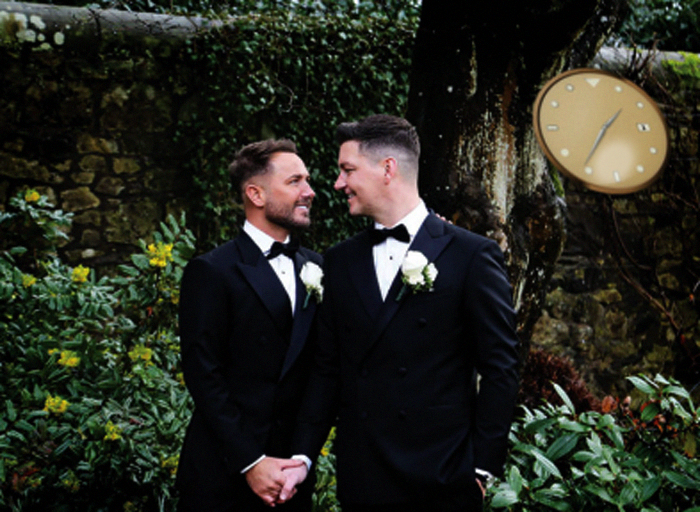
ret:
1.36
